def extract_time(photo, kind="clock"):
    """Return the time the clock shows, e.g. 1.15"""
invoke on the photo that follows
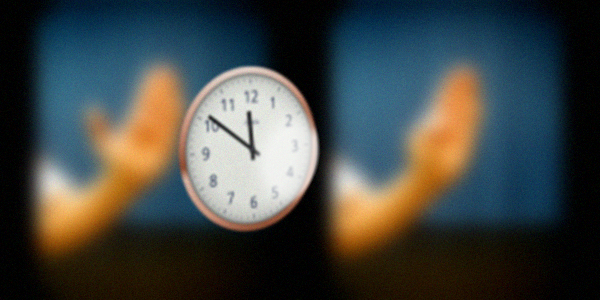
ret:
11.51
